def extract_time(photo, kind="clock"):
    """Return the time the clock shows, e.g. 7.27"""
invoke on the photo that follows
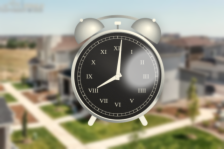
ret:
8.01
